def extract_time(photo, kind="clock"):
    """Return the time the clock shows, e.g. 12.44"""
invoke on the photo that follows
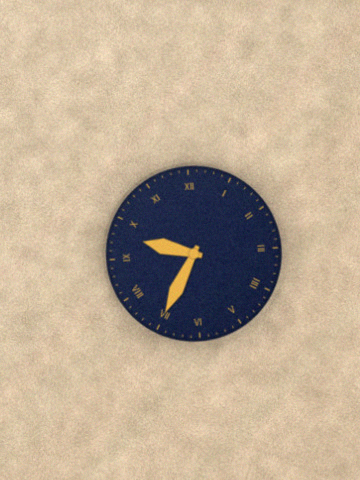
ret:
9.35
